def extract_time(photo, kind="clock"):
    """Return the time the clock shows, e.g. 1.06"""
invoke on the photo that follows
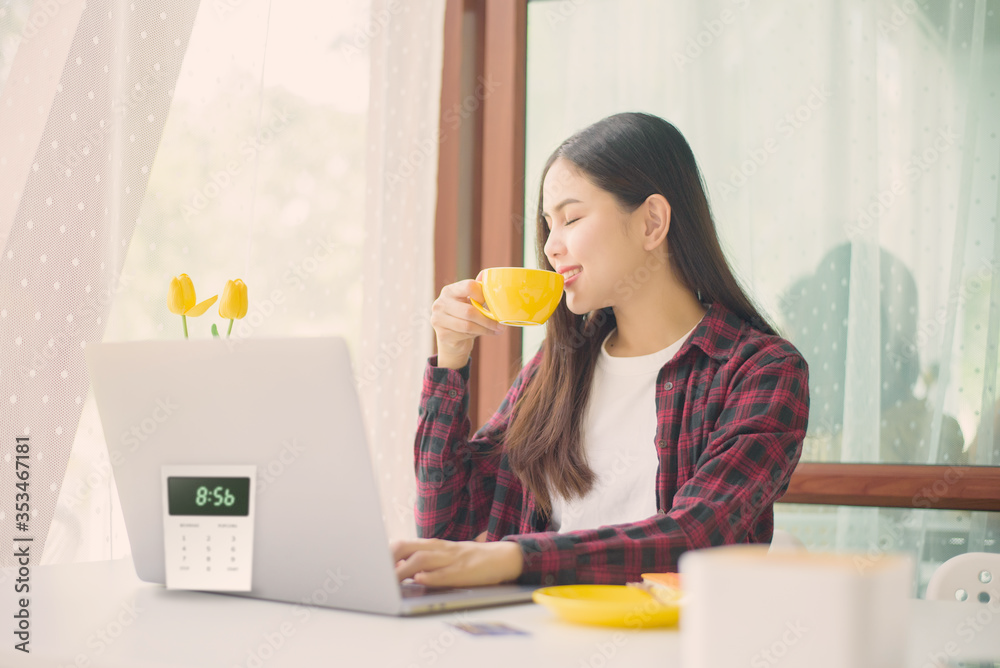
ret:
8.56
